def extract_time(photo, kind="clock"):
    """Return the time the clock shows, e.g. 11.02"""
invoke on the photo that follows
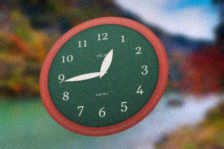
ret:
12.44
